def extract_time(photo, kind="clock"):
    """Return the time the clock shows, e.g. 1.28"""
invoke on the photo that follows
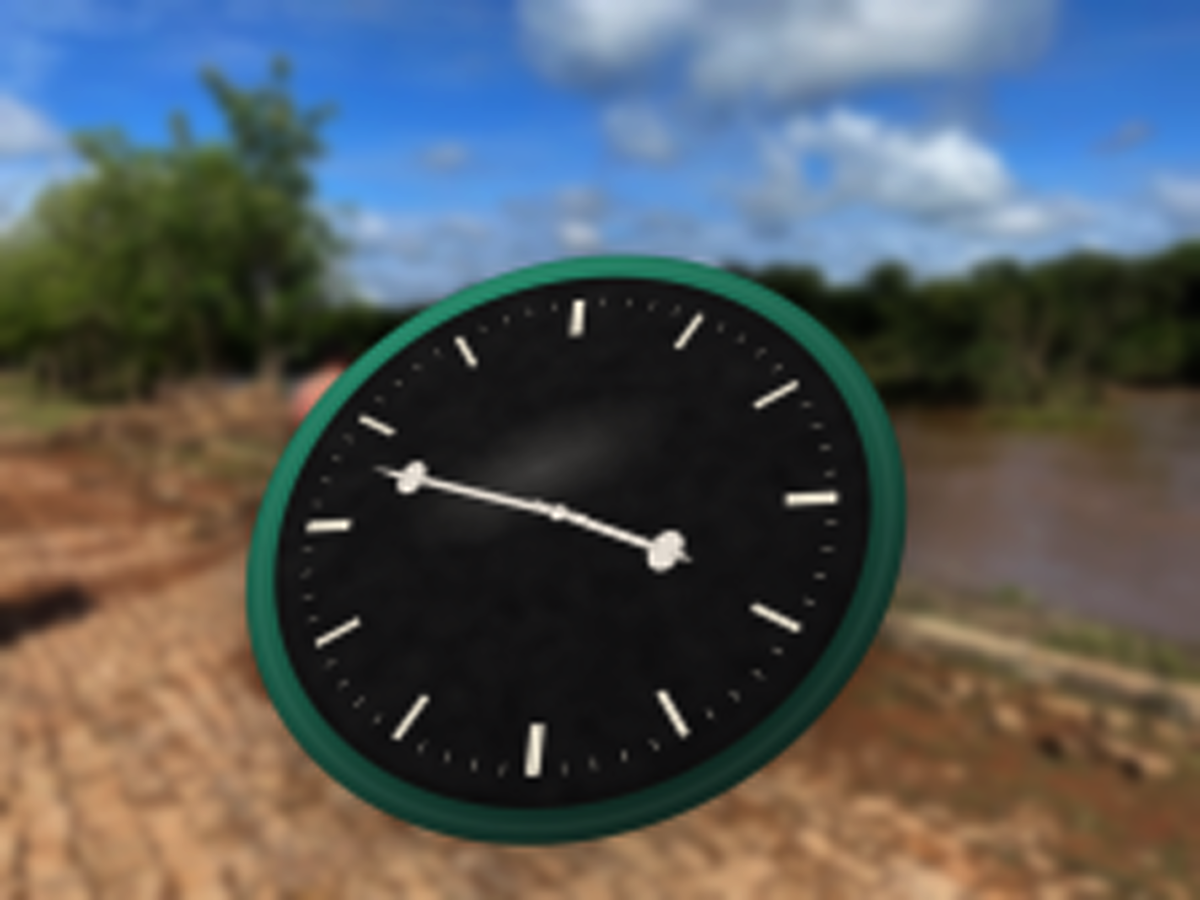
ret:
3.48
